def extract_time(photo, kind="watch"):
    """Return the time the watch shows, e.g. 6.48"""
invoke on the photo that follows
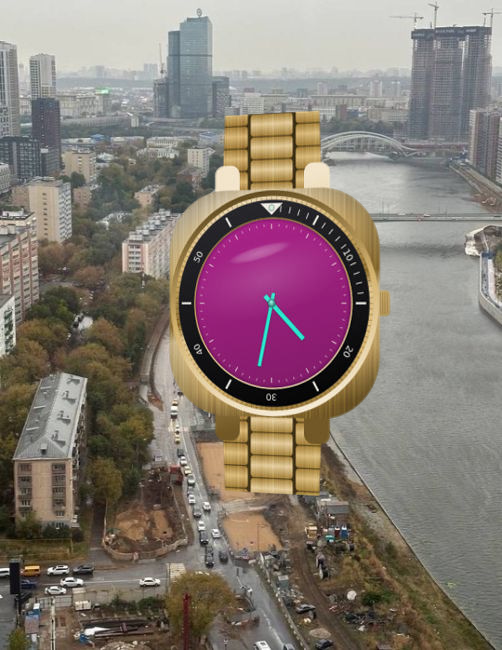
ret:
4.32
